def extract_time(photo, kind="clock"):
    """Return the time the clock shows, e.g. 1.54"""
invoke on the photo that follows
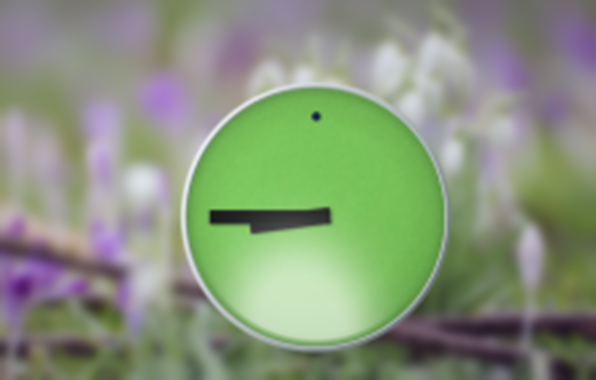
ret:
8.45
